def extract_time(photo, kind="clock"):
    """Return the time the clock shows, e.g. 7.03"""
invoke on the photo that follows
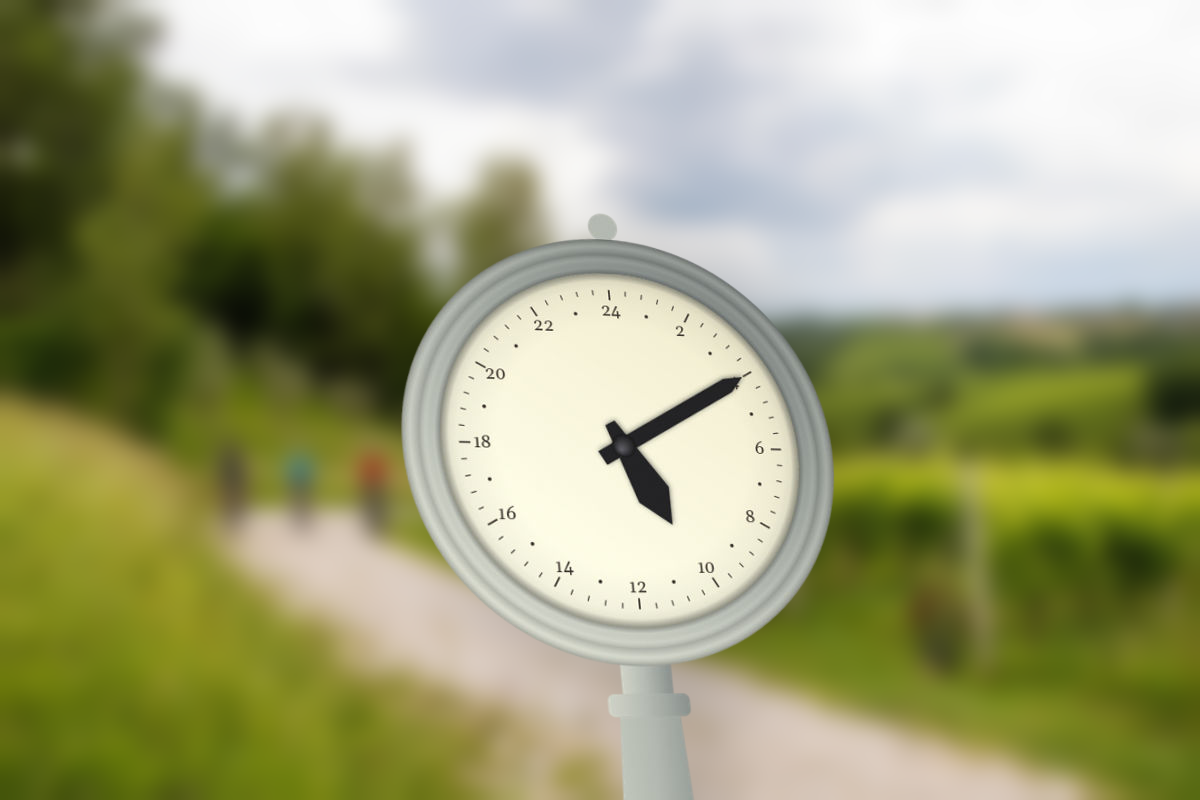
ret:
10.10
